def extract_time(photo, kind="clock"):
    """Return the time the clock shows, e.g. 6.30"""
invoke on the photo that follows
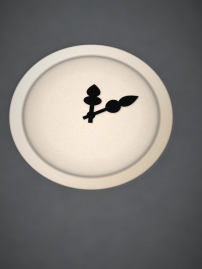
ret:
12.11
